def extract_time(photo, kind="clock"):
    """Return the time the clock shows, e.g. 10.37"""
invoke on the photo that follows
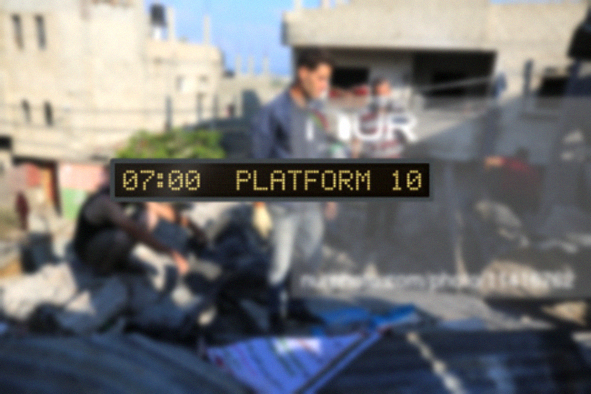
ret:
7.00
